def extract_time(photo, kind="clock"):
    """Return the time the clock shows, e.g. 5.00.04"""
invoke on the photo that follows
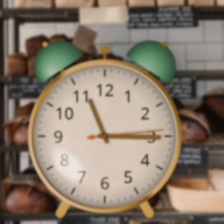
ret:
11.15.14
